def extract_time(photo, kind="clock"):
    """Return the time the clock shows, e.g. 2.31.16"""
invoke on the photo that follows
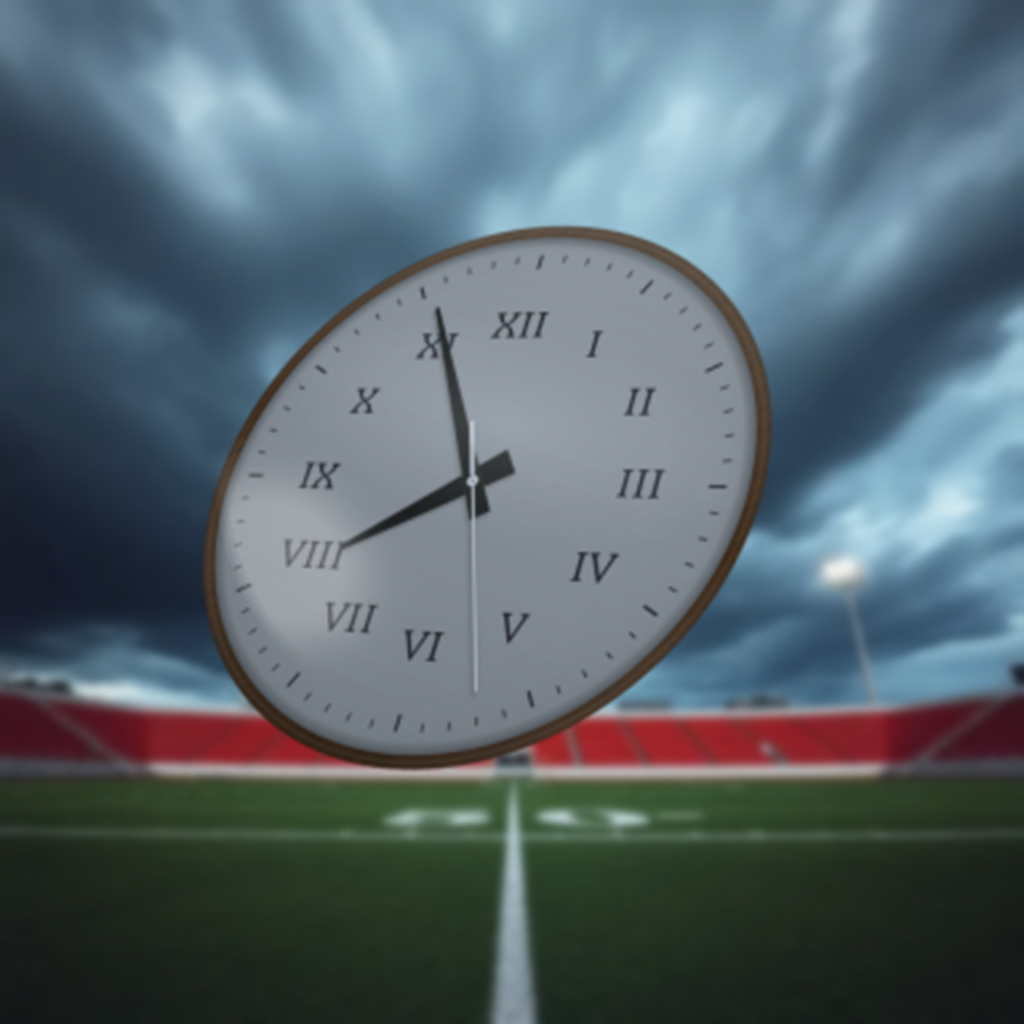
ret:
7.55.27
